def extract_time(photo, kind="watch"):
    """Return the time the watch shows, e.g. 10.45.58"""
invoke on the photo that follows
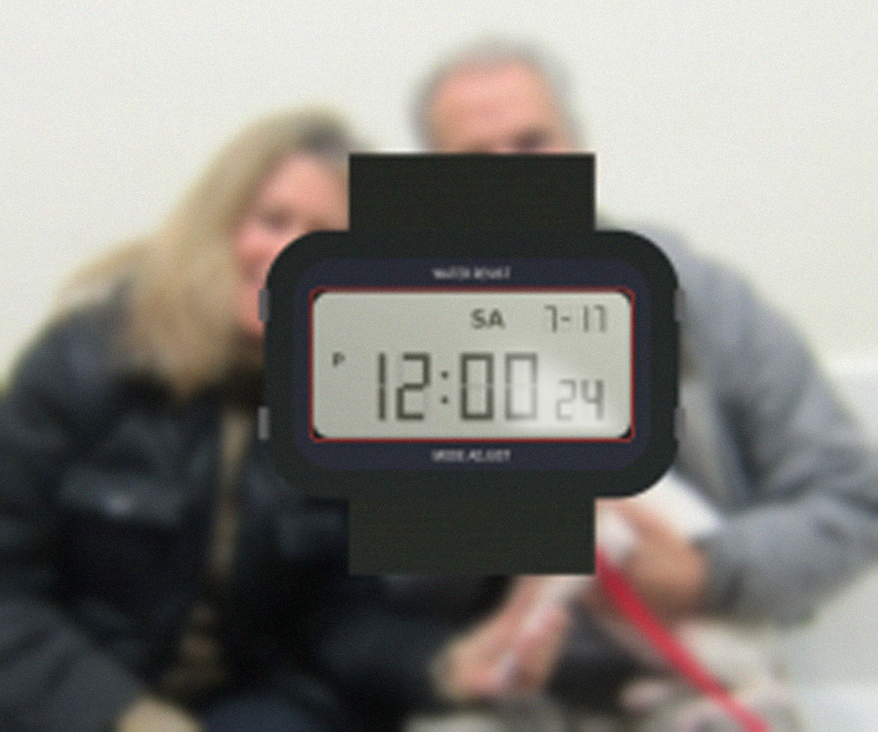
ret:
12.00.24
